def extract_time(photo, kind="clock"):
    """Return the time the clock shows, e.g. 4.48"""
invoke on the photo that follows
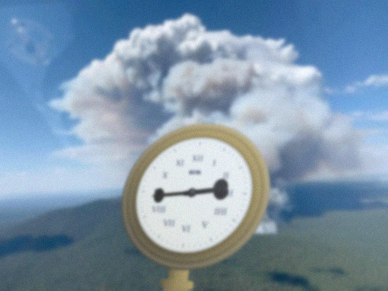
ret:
2.44
